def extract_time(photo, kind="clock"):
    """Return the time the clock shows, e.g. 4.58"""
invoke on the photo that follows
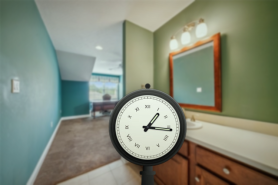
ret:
1.16
